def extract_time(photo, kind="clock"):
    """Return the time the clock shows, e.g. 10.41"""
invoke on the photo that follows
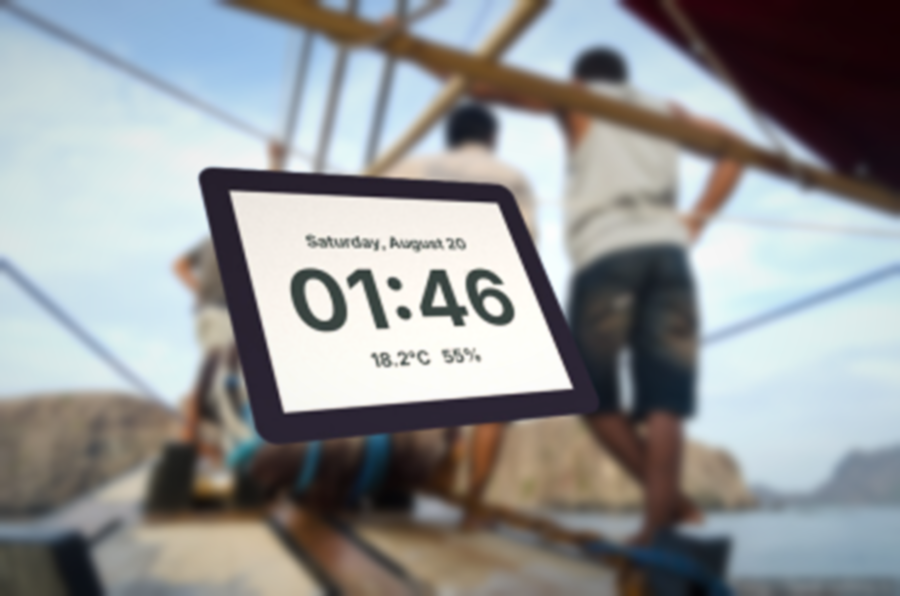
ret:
1.46
